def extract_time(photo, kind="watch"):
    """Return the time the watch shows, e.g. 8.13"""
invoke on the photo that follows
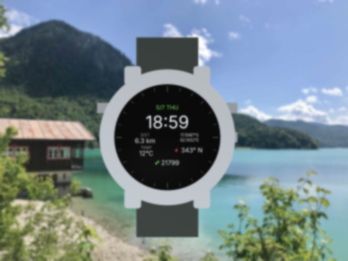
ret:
18.59
